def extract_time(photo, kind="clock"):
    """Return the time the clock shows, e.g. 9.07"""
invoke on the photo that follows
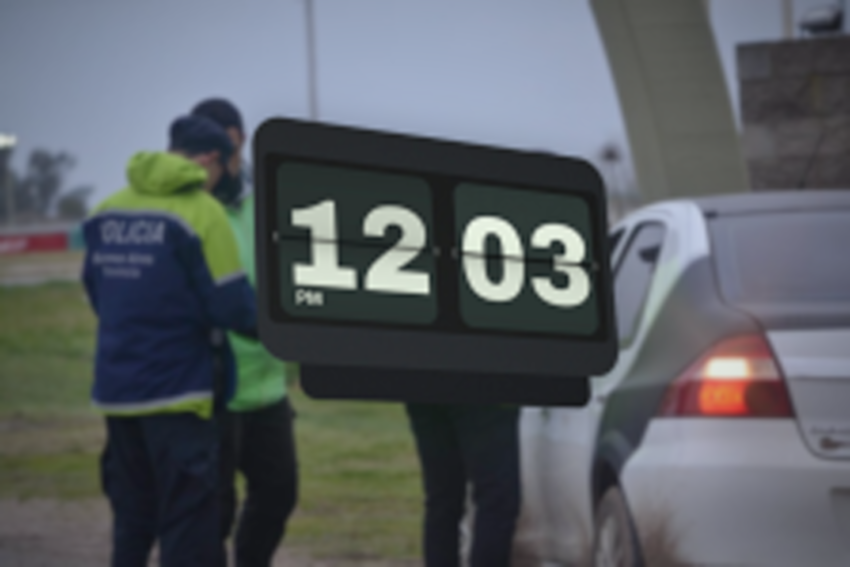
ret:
12.03
